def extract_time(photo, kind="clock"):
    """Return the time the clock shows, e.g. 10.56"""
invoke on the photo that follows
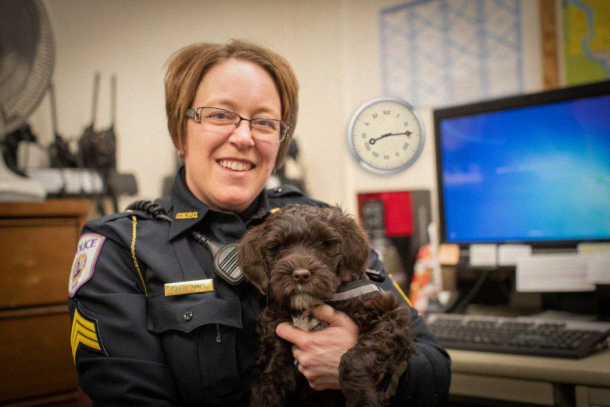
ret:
8.14
